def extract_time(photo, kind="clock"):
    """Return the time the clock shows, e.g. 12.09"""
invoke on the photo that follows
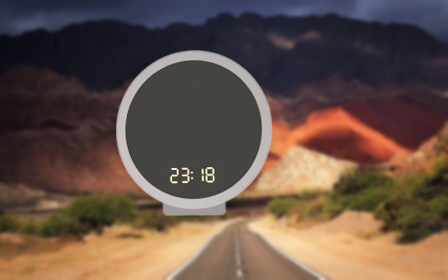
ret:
23.18
